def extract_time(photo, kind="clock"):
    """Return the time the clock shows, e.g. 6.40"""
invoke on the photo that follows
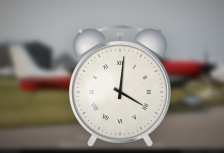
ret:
4.01
